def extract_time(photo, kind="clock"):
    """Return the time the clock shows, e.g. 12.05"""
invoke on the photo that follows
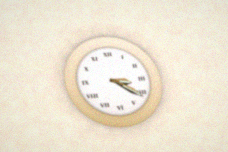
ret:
3.21
